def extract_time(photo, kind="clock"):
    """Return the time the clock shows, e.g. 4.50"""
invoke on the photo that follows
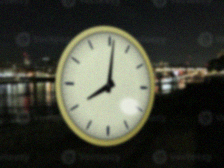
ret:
8.01
